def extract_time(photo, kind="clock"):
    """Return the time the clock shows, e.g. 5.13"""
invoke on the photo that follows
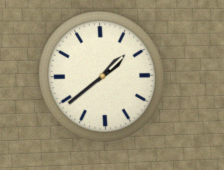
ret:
1.39
